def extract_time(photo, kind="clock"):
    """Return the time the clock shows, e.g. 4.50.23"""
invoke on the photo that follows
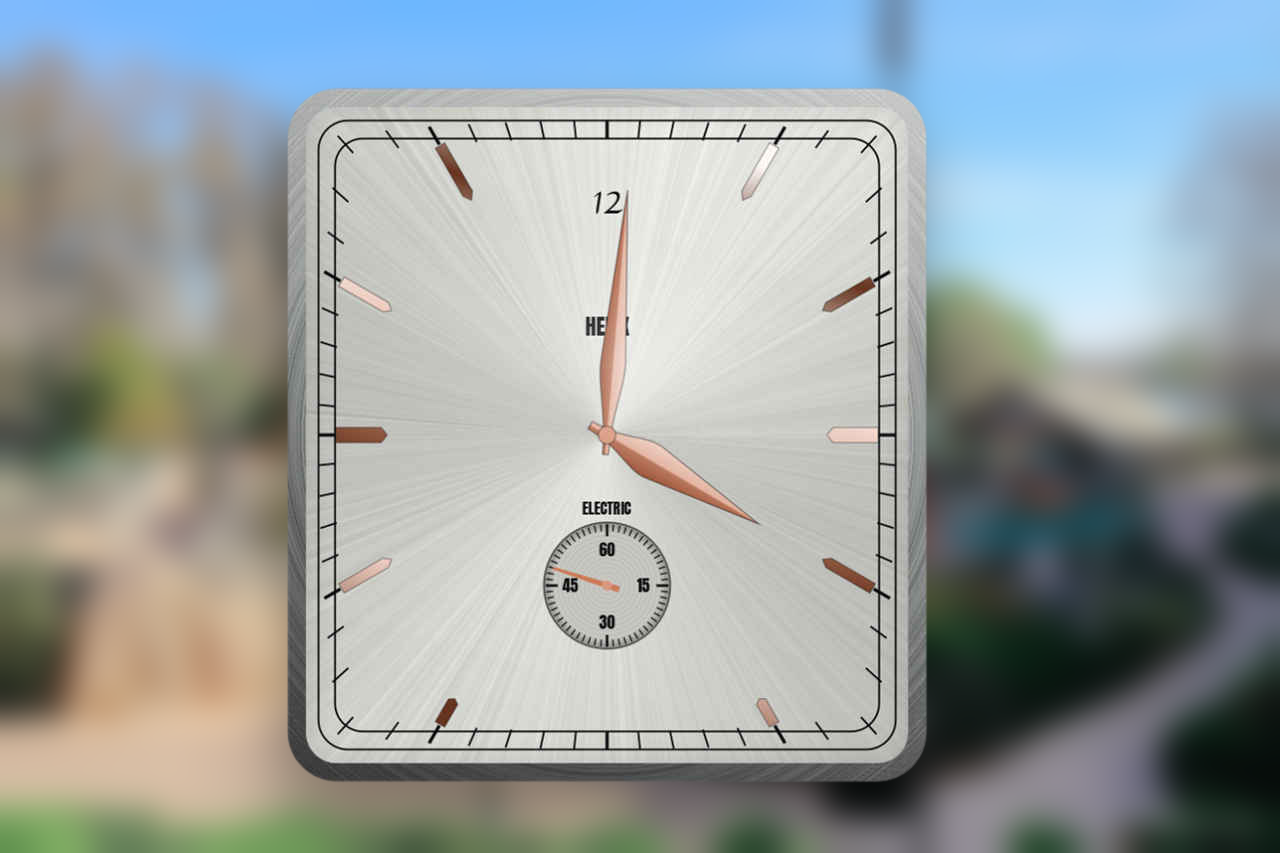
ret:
4.00.48
